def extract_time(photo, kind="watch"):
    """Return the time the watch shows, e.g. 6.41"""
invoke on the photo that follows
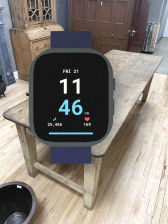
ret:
11.46
